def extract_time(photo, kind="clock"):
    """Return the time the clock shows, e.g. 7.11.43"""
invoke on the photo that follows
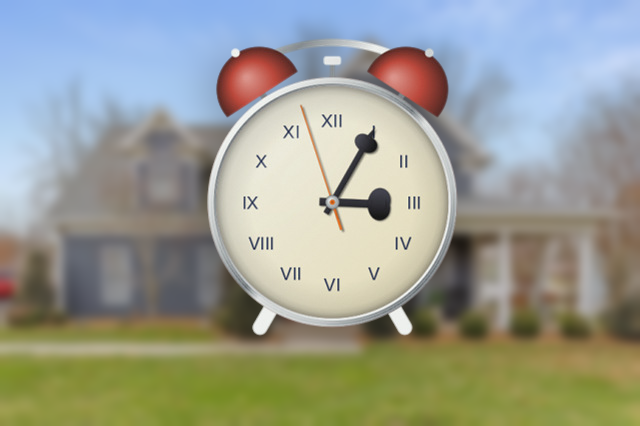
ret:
3.04.57
